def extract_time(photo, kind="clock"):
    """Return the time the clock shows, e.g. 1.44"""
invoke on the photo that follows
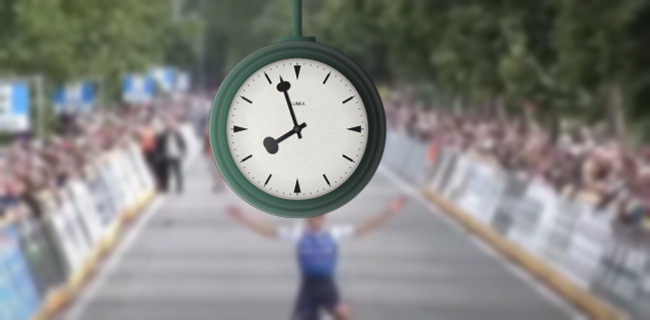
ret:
7.57
